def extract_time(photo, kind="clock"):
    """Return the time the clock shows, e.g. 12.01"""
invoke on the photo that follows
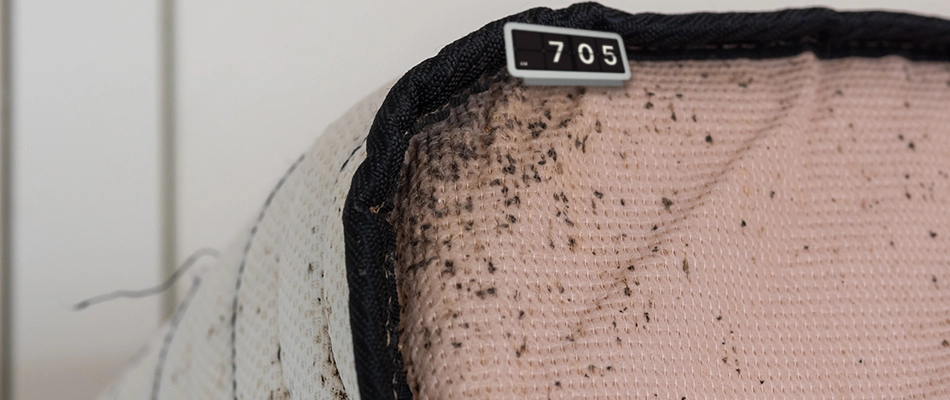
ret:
7.05
